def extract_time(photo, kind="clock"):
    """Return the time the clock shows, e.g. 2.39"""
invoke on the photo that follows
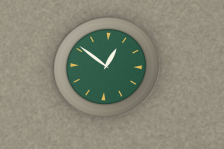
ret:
12.51
